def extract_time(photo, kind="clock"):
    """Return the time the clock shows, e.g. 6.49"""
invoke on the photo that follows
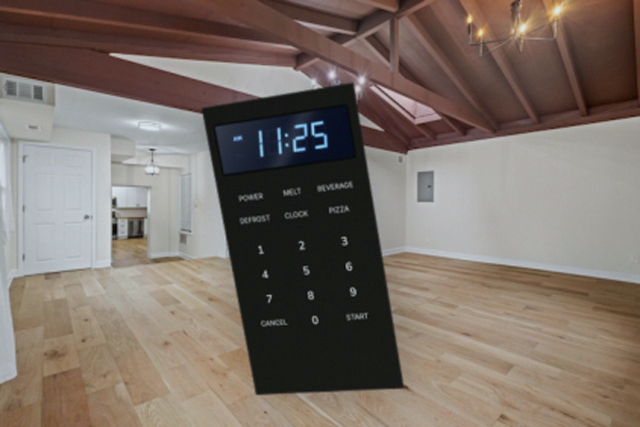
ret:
11.25
